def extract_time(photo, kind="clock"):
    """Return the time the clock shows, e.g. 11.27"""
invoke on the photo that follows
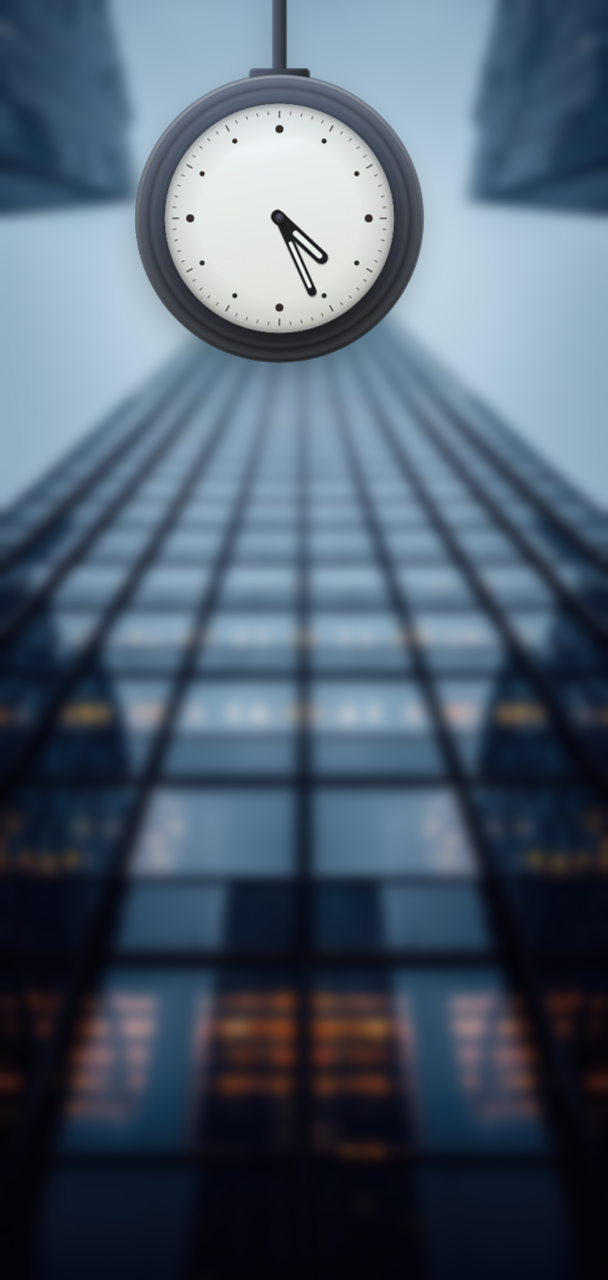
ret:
4.26
